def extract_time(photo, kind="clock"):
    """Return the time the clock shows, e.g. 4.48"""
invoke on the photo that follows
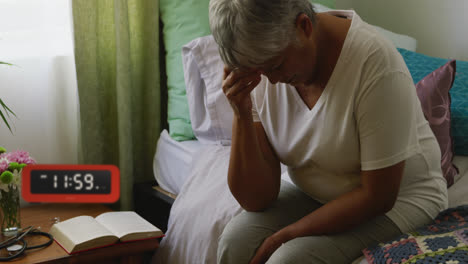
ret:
11.59
